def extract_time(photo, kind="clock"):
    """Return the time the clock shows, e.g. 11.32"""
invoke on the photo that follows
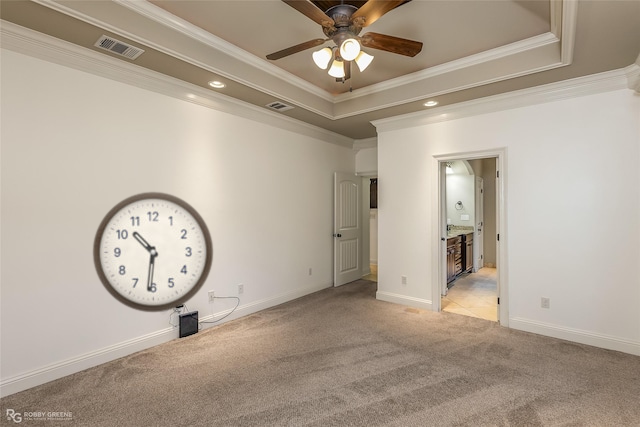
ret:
10.31
